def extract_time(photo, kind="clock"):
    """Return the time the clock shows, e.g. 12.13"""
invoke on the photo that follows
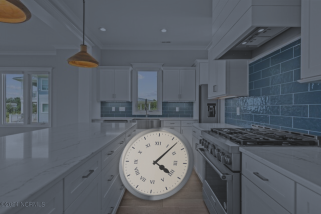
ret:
4.07
